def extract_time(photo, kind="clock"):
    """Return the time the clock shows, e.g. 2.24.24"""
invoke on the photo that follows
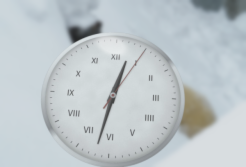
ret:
12.32.05
